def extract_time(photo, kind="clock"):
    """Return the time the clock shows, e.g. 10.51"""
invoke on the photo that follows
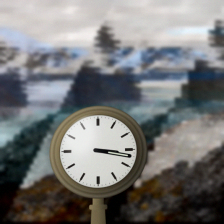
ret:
3.17
